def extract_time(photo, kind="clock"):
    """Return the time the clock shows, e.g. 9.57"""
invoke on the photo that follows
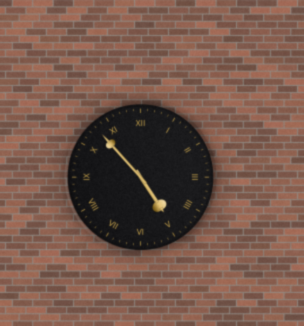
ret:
4.53
